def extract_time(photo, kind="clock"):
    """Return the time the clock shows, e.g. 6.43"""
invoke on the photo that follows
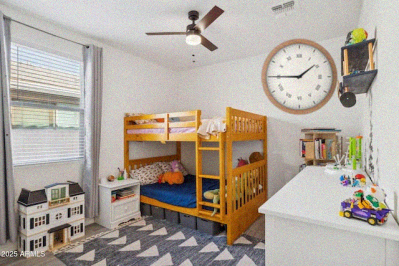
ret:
1.45
